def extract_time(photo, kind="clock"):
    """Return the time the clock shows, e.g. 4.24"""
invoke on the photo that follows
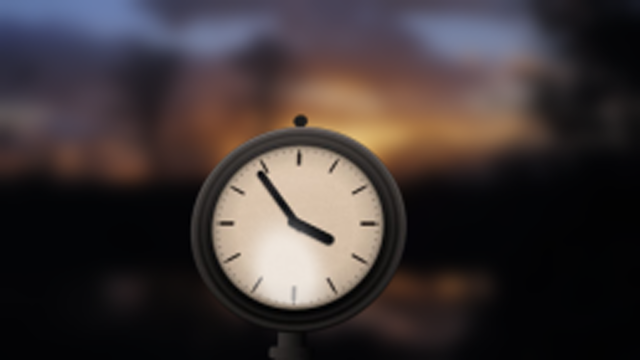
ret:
3.54
